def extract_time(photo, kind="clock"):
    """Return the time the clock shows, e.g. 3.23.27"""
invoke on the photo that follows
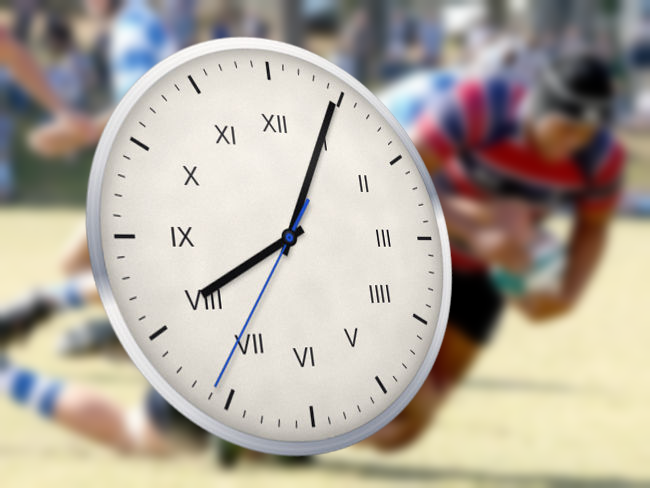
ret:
8.04.36
